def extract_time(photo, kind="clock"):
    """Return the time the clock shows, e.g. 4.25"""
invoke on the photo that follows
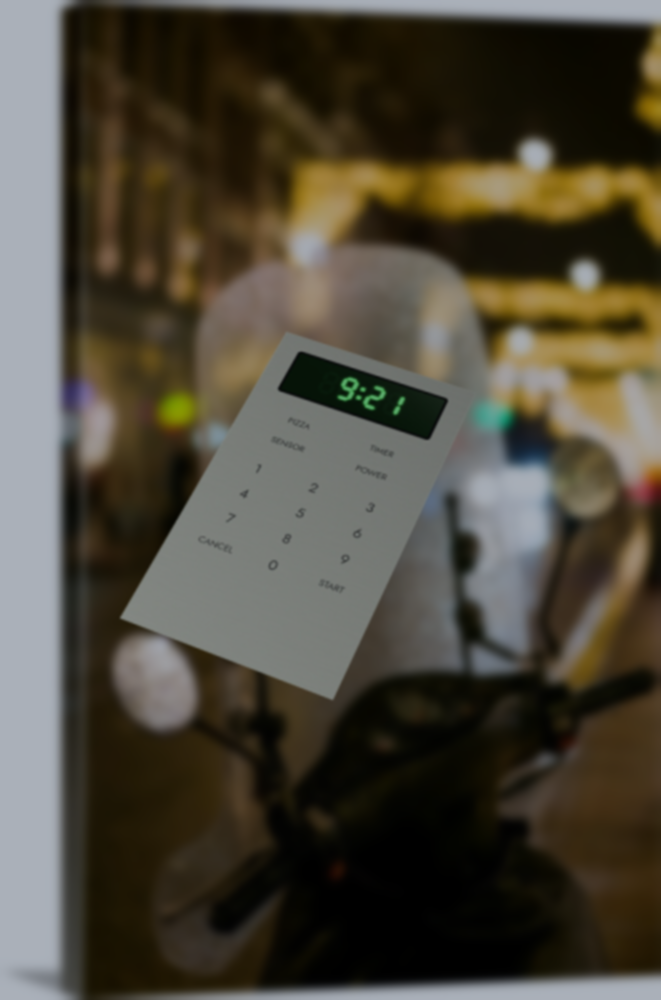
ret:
9.21
